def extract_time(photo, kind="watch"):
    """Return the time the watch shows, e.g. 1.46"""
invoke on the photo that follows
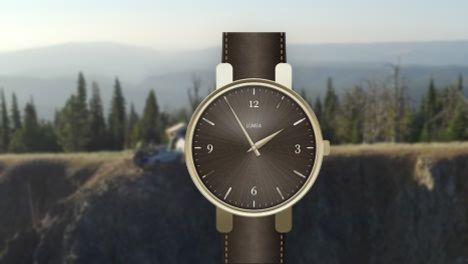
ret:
1.55
